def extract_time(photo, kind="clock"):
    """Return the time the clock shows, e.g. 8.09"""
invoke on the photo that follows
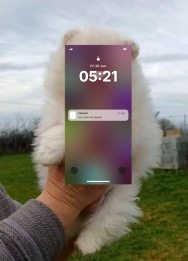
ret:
5.21
